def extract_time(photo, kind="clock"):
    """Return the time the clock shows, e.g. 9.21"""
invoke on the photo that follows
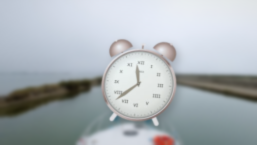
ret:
11.38
